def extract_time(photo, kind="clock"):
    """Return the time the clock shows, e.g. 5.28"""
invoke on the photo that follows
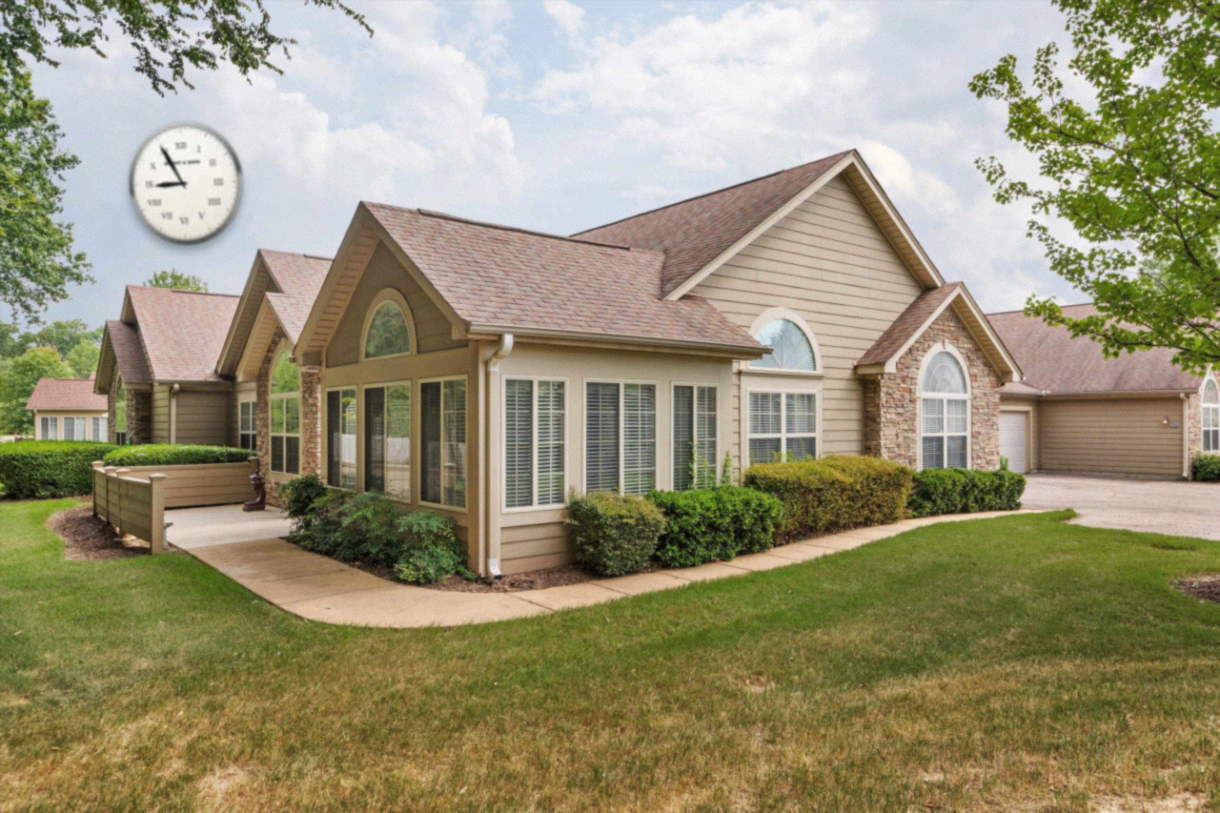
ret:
8.55
